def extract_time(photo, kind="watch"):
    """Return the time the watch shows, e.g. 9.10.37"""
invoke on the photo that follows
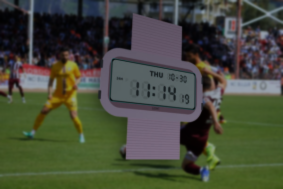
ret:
11.14.19
